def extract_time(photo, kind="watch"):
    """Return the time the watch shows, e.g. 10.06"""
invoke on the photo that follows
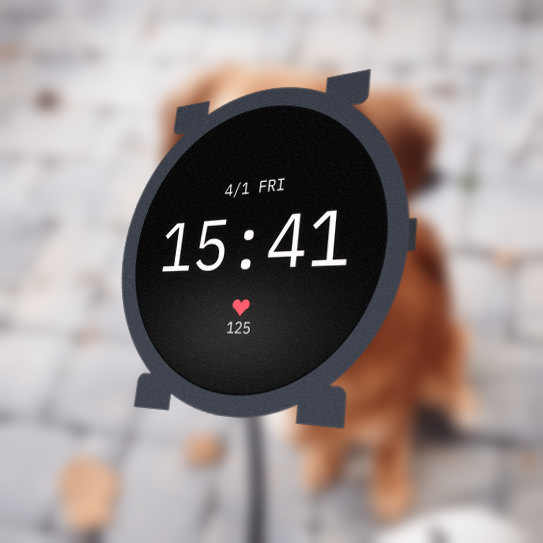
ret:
15.41
